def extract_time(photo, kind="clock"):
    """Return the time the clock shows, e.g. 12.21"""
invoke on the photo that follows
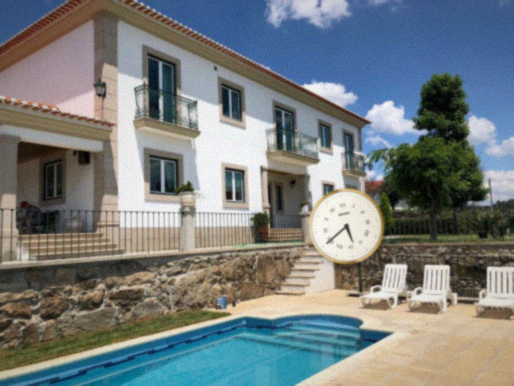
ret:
5.40
